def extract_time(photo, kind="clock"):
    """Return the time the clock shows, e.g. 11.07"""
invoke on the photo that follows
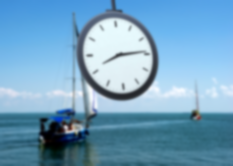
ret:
8.14
